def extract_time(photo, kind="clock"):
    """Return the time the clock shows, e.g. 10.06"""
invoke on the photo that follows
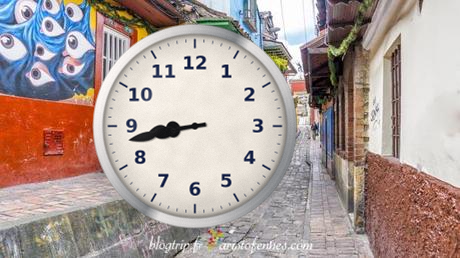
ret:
8.43
